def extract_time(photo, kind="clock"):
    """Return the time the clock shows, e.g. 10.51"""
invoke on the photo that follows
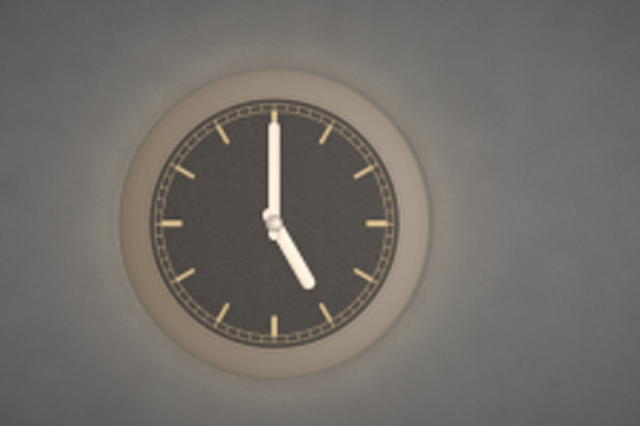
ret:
5.00
